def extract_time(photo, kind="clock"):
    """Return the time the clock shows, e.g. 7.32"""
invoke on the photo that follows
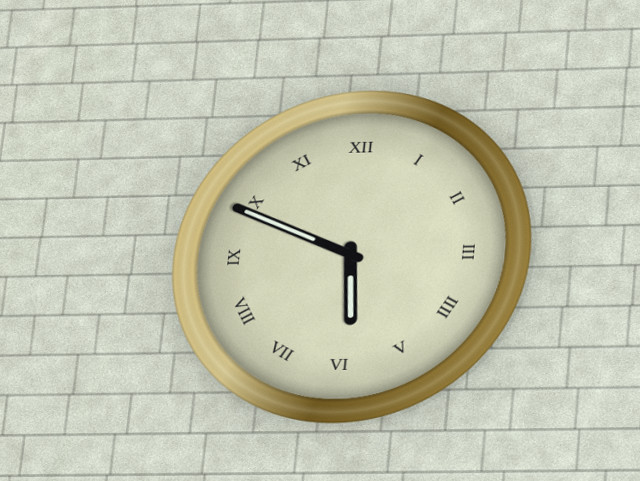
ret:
5.49
